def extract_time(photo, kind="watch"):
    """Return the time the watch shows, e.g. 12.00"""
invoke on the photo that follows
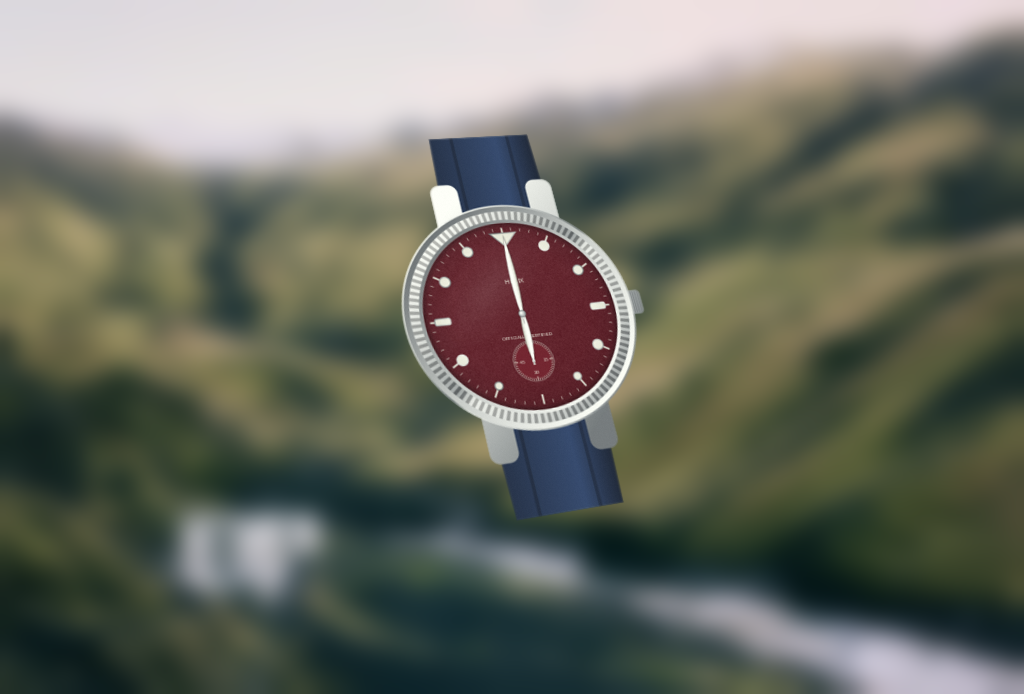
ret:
6.00
